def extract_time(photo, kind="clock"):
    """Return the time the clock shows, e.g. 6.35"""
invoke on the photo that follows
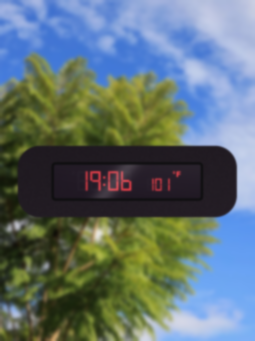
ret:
19.06
